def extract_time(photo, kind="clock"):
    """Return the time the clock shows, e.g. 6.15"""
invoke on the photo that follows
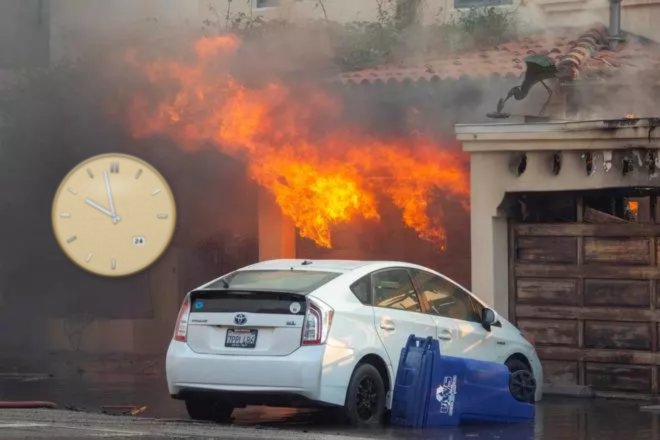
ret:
9.58
